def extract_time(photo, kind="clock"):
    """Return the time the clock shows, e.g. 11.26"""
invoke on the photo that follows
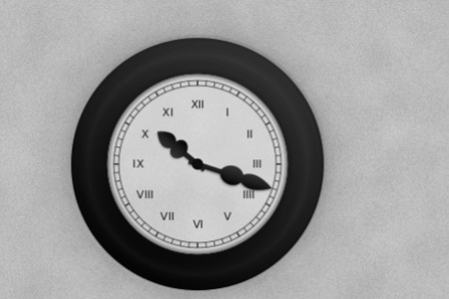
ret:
10.18
